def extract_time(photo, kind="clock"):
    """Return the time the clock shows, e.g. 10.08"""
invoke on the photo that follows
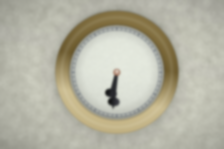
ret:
6.31
